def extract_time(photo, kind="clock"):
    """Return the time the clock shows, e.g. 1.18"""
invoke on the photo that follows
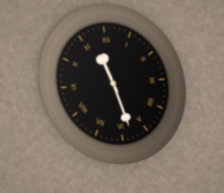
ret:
11.28
